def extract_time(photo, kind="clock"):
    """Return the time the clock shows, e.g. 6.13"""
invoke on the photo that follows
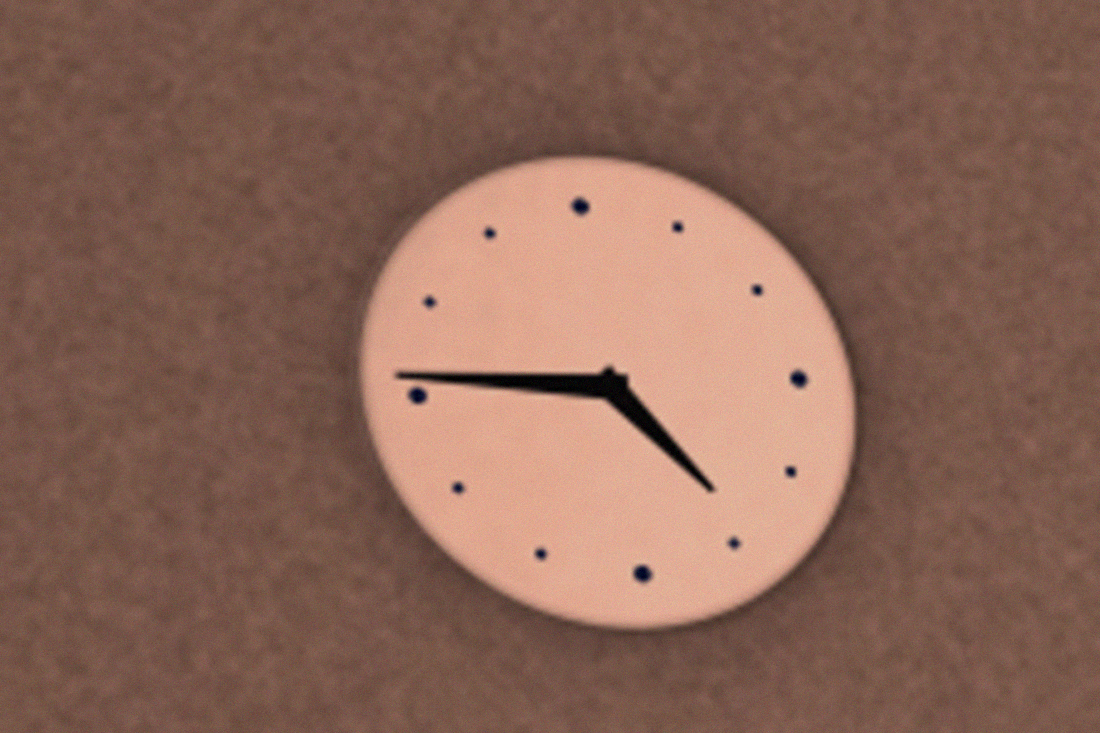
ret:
4.46
